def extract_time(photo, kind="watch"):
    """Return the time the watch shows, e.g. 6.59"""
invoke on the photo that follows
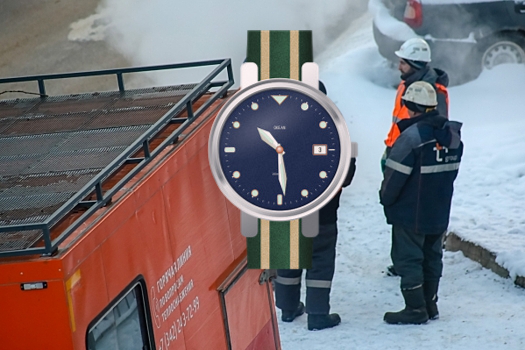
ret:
10.29
